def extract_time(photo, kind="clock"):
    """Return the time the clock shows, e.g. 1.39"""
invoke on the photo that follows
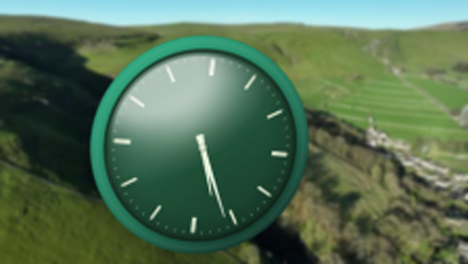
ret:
5.26
